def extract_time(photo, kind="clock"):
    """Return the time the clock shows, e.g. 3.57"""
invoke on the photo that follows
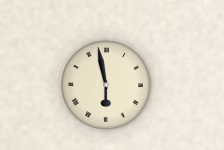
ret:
5.58
